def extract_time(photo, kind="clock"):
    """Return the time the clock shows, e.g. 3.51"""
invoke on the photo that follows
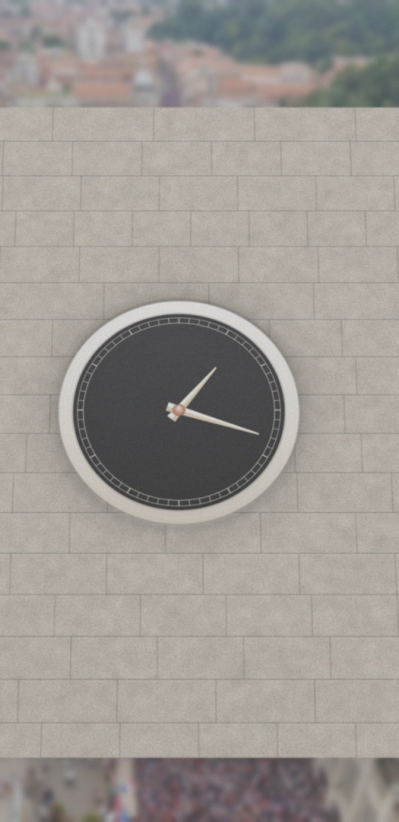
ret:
1.18
